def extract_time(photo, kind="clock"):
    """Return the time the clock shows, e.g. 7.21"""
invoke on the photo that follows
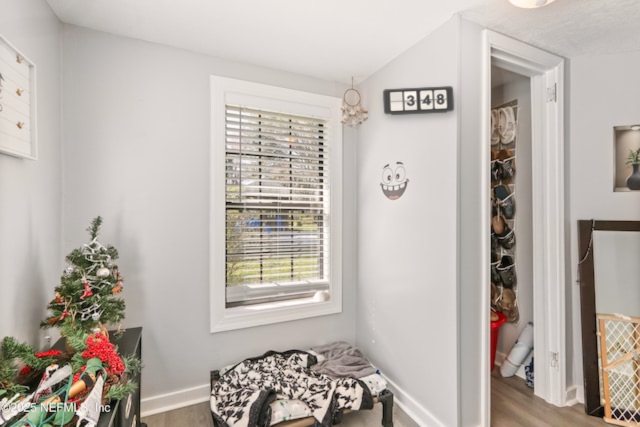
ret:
3.48
